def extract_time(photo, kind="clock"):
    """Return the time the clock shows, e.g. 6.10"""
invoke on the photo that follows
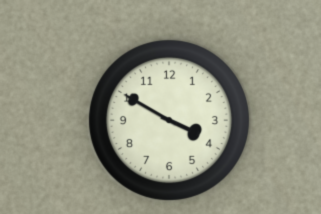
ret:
3.50
